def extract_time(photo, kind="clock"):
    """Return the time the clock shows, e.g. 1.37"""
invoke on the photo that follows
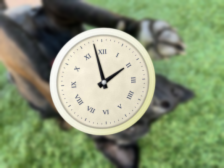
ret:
1.58
